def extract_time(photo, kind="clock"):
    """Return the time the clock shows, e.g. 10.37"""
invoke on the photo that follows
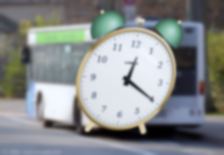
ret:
12.20
